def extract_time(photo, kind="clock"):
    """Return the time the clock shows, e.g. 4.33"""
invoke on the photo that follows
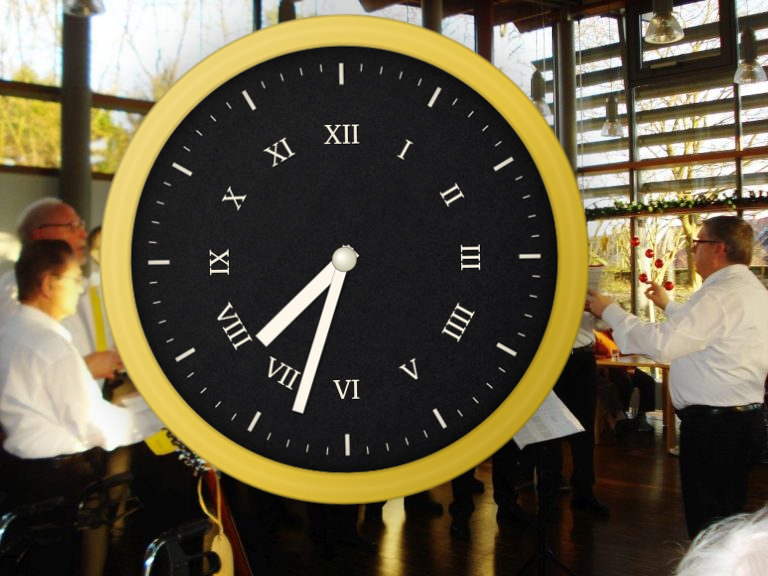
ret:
7.33
